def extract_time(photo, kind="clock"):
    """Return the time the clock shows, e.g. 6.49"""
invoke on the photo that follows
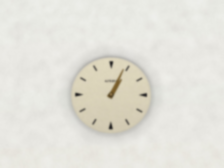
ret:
1.04
